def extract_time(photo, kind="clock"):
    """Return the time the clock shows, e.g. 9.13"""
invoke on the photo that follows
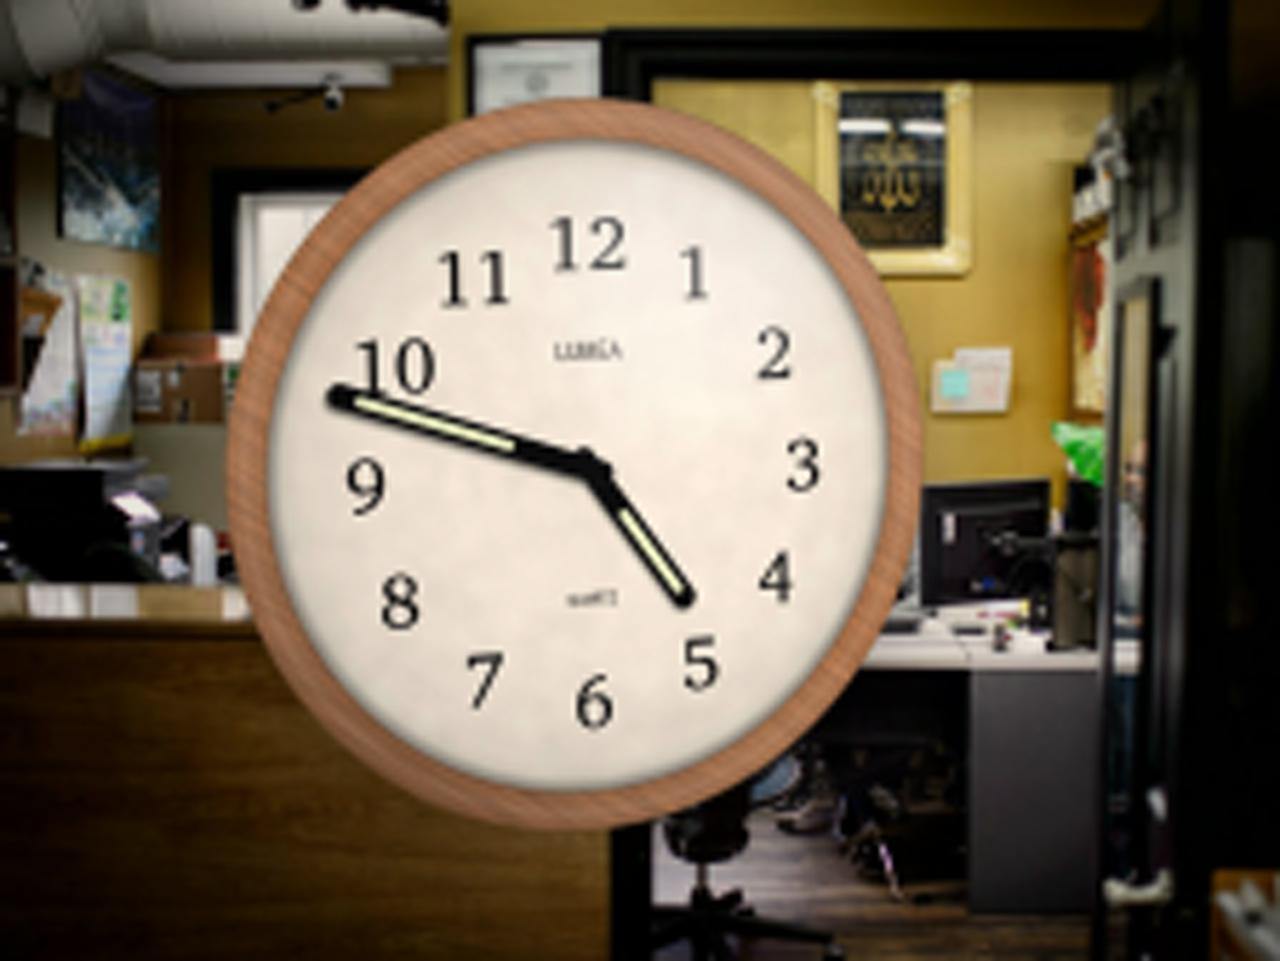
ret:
4.48
